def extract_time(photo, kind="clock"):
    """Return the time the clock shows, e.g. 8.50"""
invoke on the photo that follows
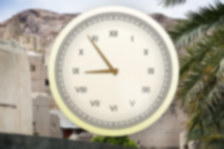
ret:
8.54
